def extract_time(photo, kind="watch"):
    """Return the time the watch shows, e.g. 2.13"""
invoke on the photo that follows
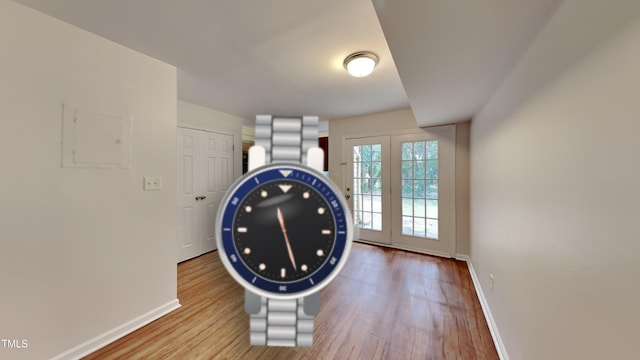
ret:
11.27
